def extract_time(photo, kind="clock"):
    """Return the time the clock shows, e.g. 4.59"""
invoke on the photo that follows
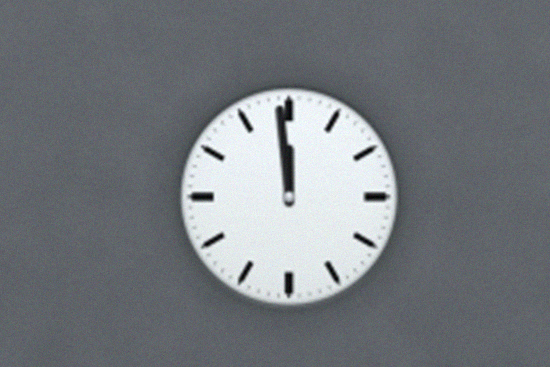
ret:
11.59
